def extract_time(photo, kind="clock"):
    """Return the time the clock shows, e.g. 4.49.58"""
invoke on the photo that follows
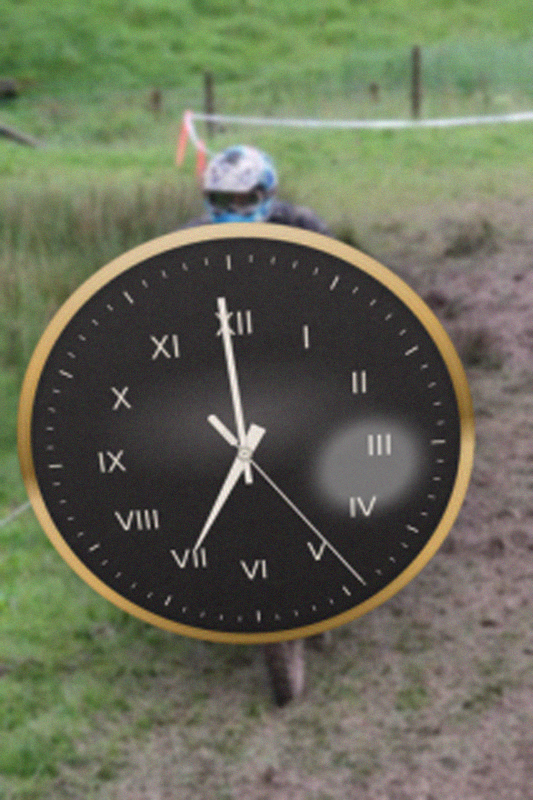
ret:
6.59.24
